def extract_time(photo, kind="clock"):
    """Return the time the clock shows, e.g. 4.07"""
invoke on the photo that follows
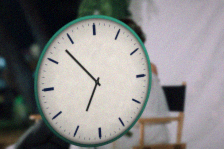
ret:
6.53
